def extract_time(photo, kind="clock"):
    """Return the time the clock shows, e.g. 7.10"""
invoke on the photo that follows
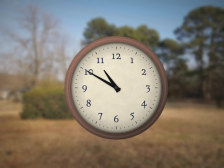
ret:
10.50
